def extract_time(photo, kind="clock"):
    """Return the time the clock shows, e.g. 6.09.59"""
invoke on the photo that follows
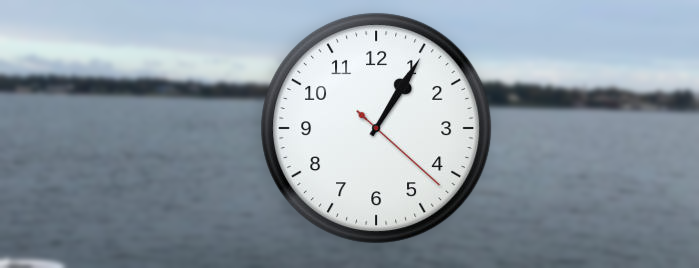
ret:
1.05.22
